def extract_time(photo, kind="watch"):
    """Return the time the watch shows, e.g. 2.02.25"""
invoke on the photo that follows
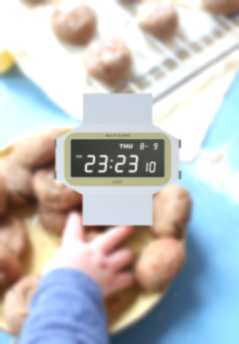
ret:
23.23.10
